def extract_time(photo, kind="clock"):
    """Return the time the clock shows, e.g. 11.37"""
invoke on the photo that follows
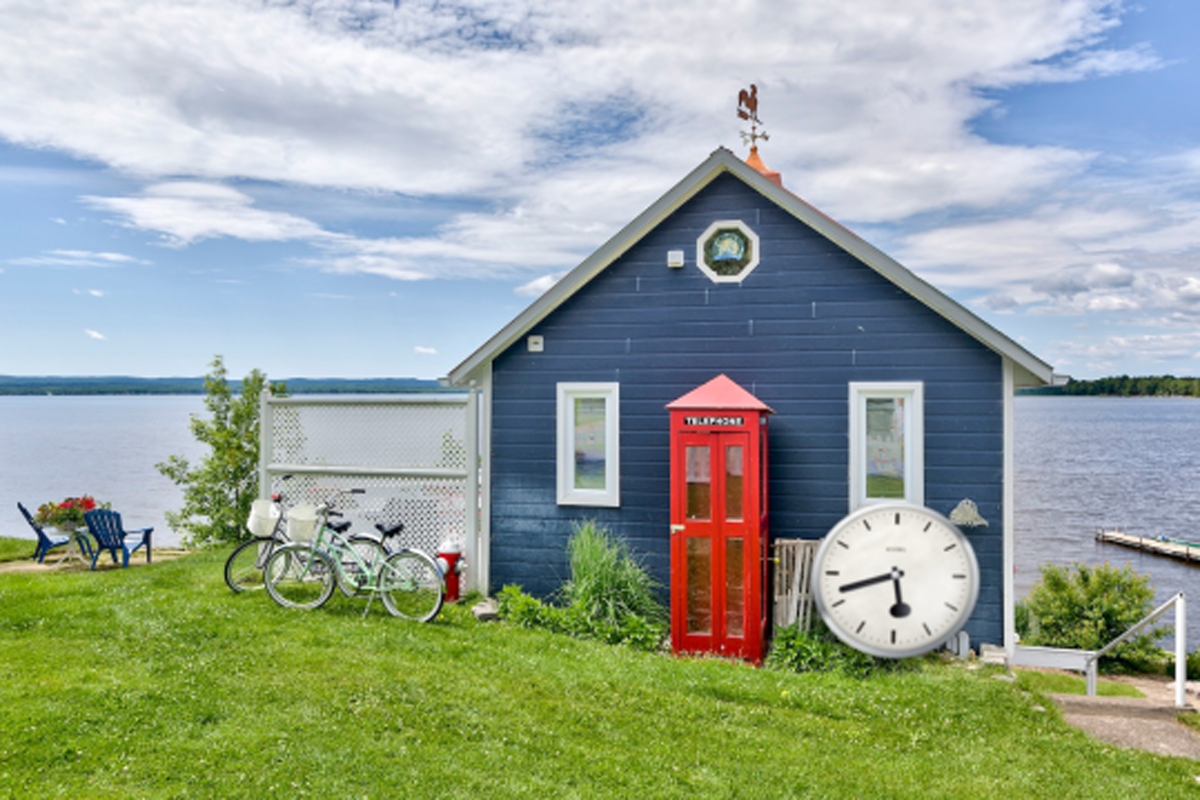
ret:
5.42
